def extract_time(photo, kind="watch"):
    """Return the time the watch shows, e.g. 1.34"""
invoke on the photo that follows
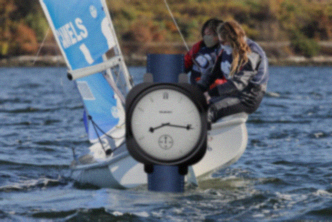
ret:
8.16
